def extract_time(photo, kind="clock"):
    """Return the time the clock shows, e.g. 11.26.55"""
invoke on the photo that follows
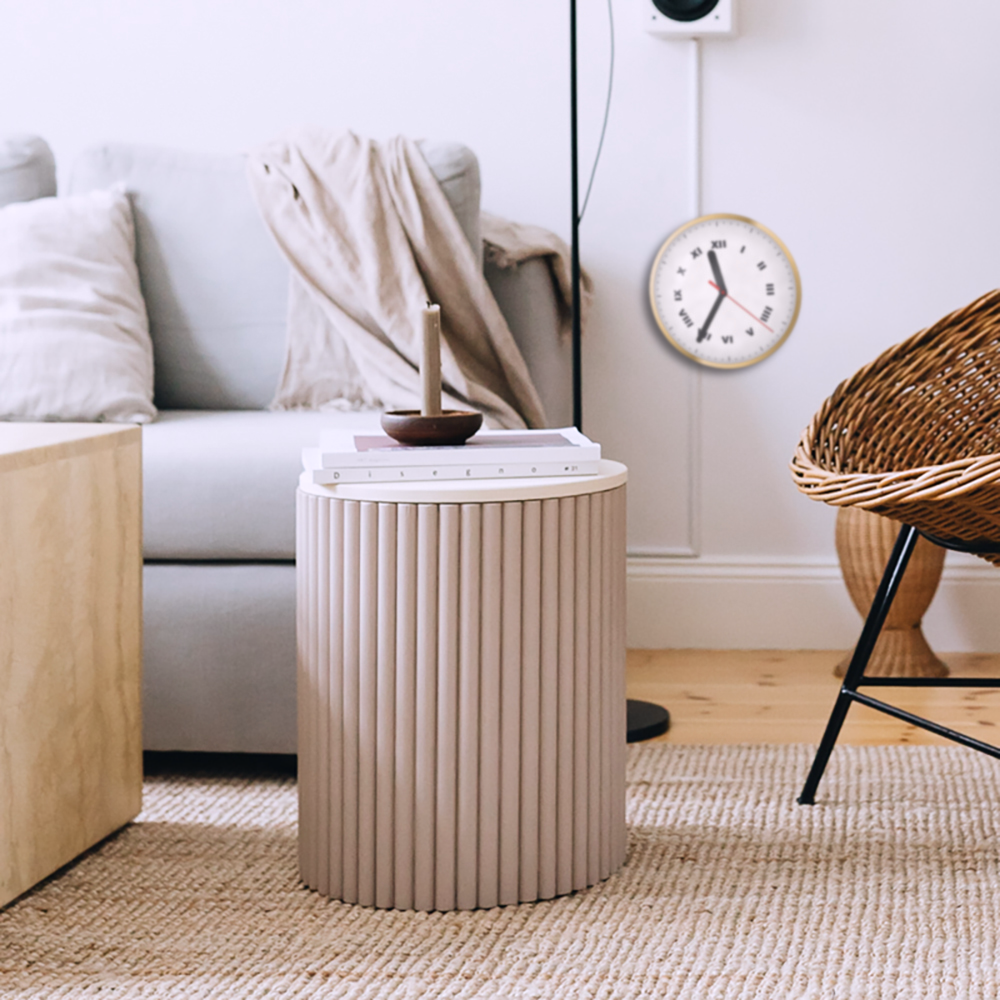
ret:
11.35.22
